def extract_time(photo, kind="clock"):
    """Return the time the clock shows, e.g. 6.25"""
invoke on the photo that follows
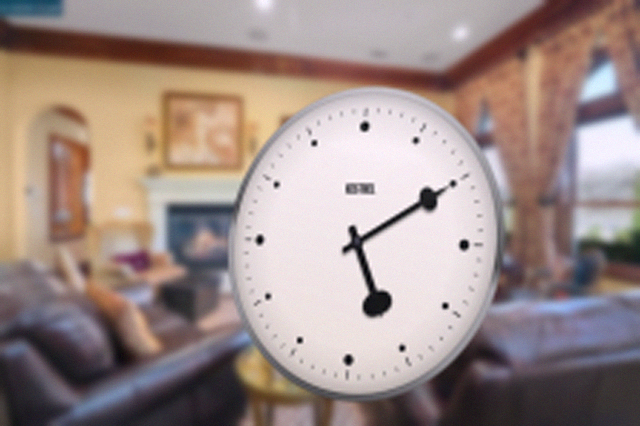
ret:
5.10
